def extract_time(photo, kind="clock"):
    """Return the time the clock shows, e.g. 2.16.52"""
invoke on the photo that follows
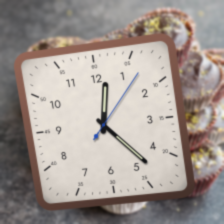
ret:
12.23.07
